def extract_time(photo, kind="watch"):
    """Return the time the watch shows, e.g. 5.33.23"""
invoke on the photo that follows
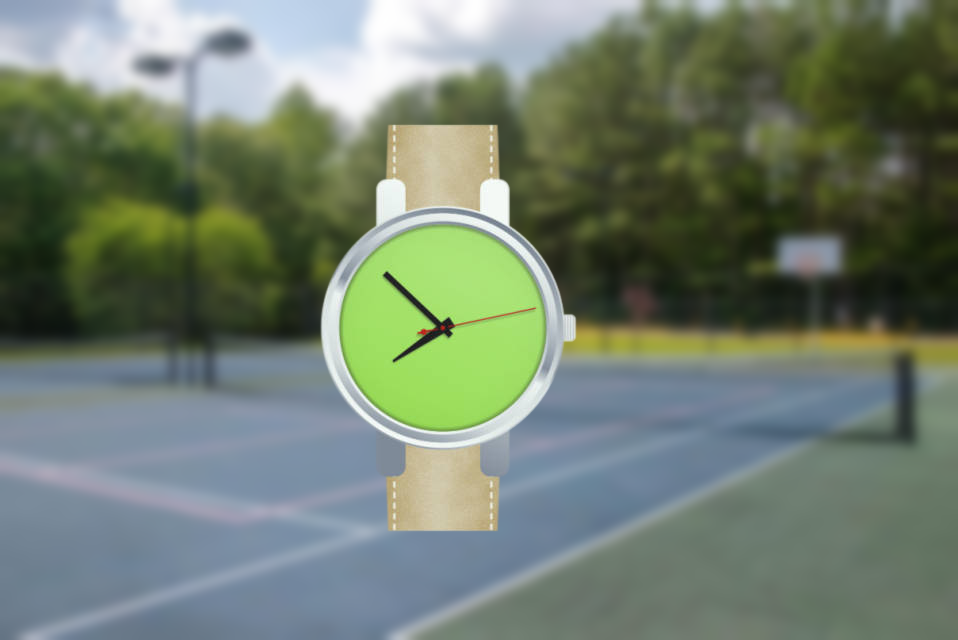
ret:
7.52.13
